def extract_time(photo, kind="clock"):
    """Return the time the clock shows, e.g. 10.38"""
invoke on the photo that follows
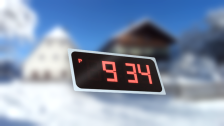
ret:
9.34
